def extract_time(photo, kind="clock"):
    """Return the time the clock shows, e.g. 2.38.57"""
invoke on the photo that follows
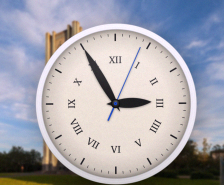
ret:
2.55.04
